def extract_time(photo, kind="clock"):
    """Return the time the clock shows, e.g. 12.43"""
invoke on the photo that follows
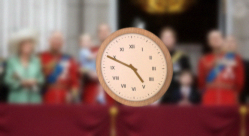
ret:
4.49
